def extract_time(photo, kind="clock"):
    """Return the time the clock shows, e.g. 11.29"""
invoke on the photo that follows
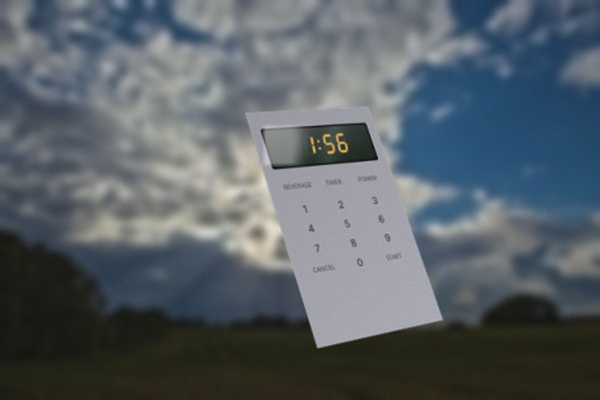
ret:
1.56
